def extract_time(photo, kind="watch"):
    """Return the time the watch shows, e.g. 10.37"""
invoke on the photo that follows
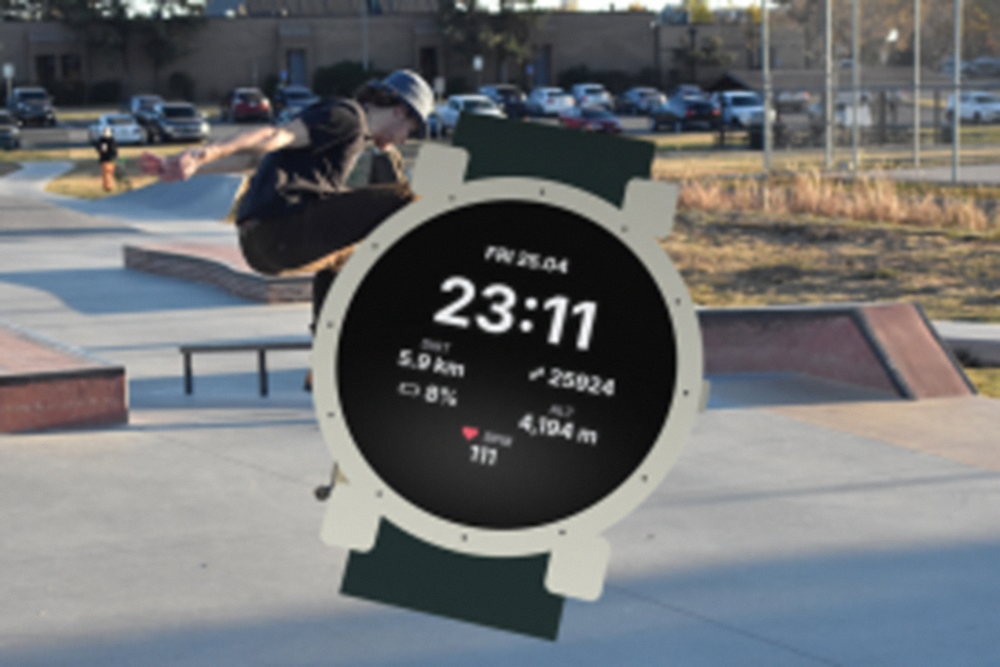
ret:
23.11
